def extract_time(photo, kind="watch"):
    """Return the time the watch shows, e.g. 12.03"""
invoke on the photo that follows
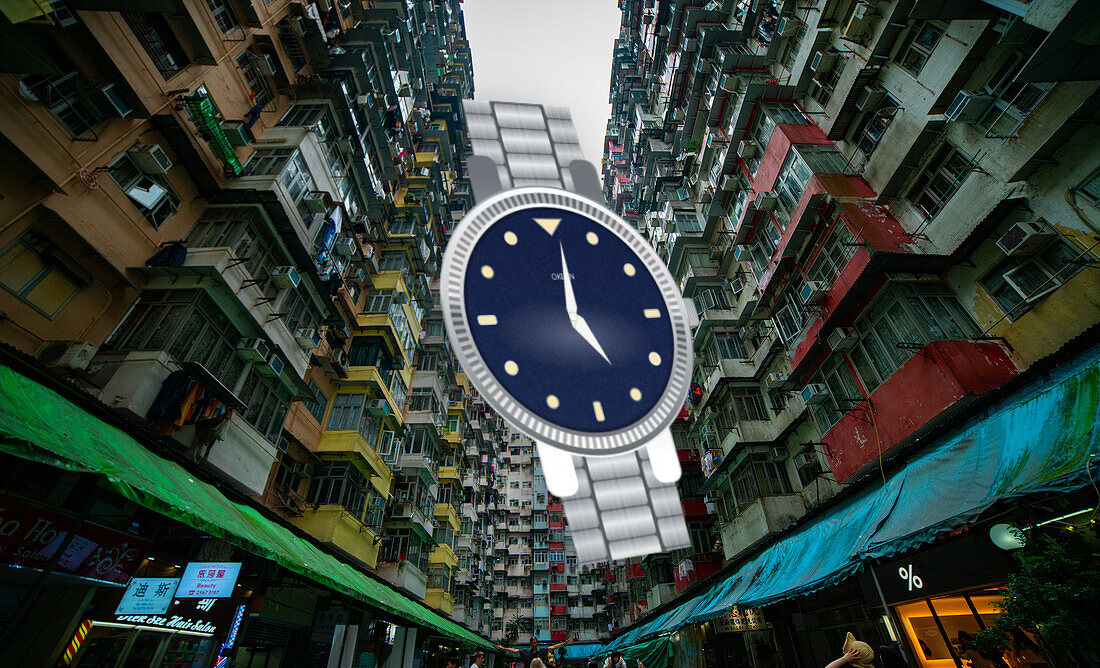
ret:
5.01
